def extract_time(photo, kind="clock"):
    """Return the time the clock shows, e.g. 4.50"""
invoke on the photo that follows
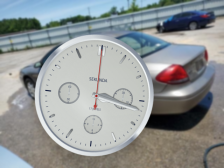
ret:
3.17
